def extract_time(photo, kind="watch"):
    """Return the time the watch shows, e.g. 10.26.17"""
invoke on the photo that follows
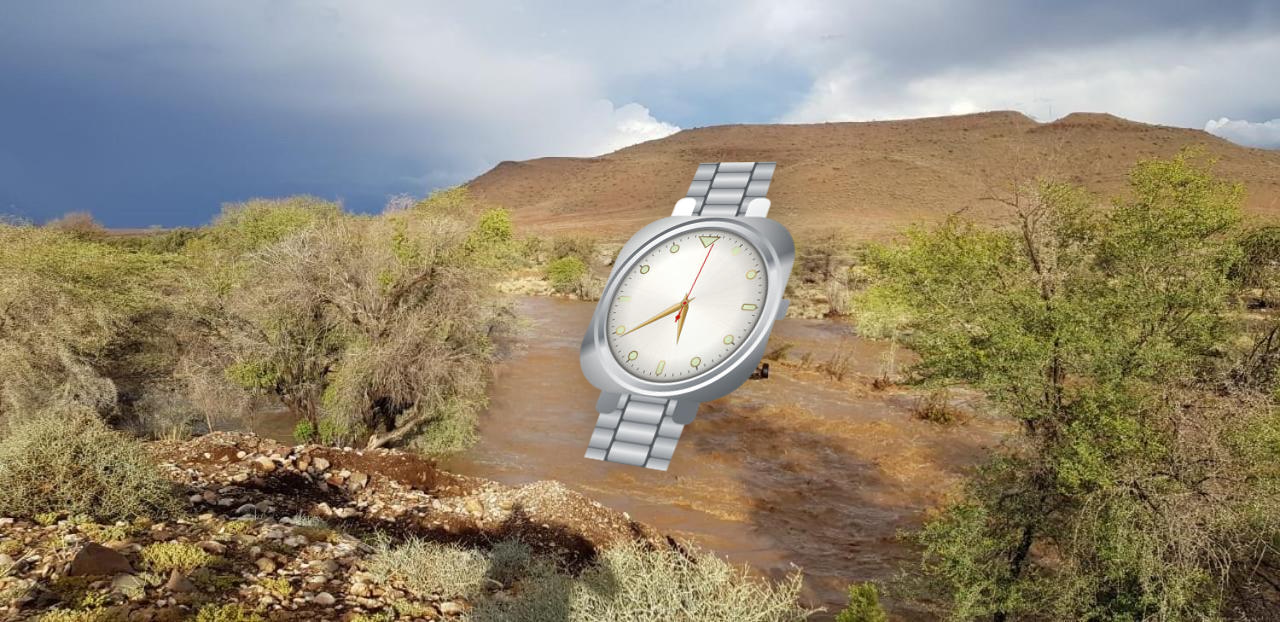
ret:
5.39.01
